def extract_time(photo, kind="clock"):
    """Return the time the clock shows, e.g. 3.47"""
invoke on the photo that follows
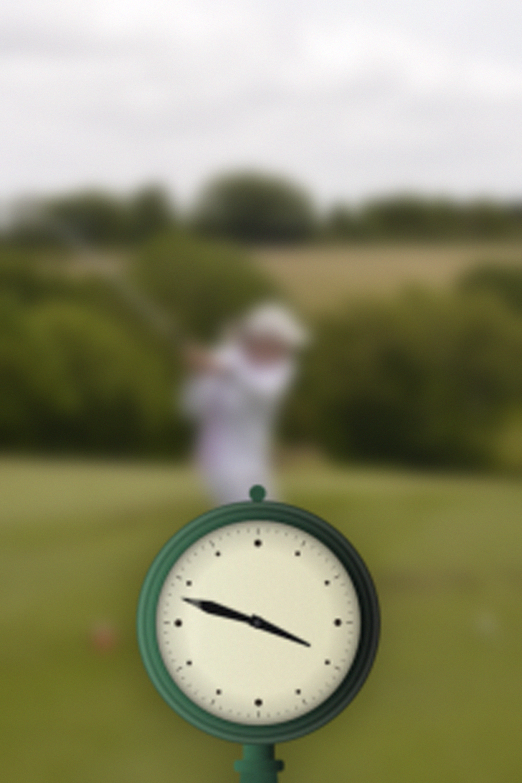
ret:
3.48
